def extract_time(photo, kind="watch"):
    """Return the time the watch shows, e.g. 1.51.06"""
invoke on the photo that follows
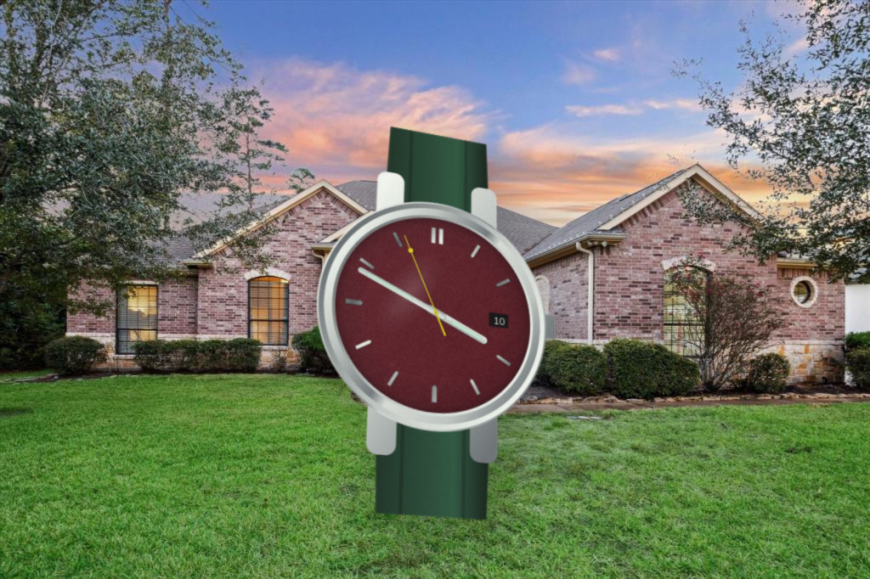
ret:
3.48.56
